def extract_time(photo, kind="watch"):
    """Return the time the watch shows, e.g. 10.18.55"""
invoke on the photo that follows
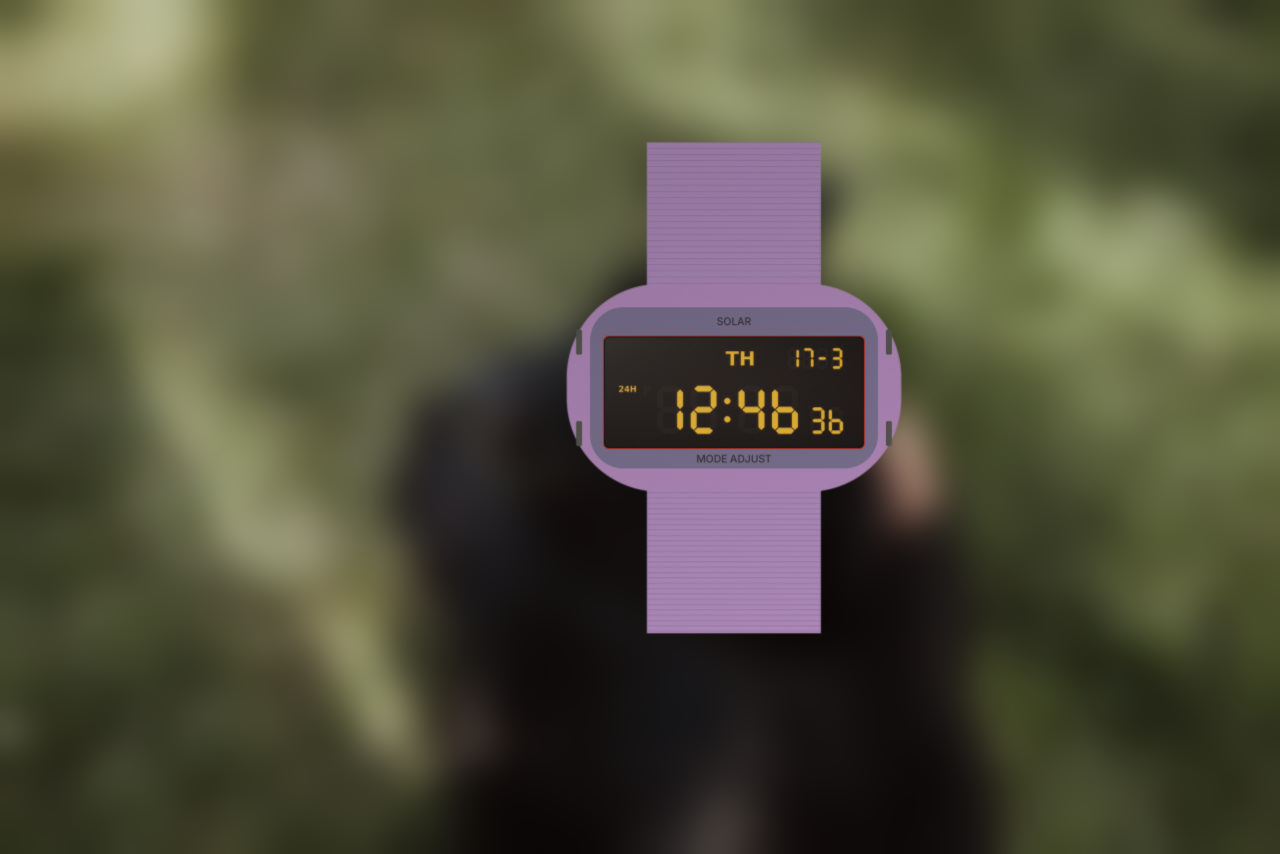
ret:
12.46.36
